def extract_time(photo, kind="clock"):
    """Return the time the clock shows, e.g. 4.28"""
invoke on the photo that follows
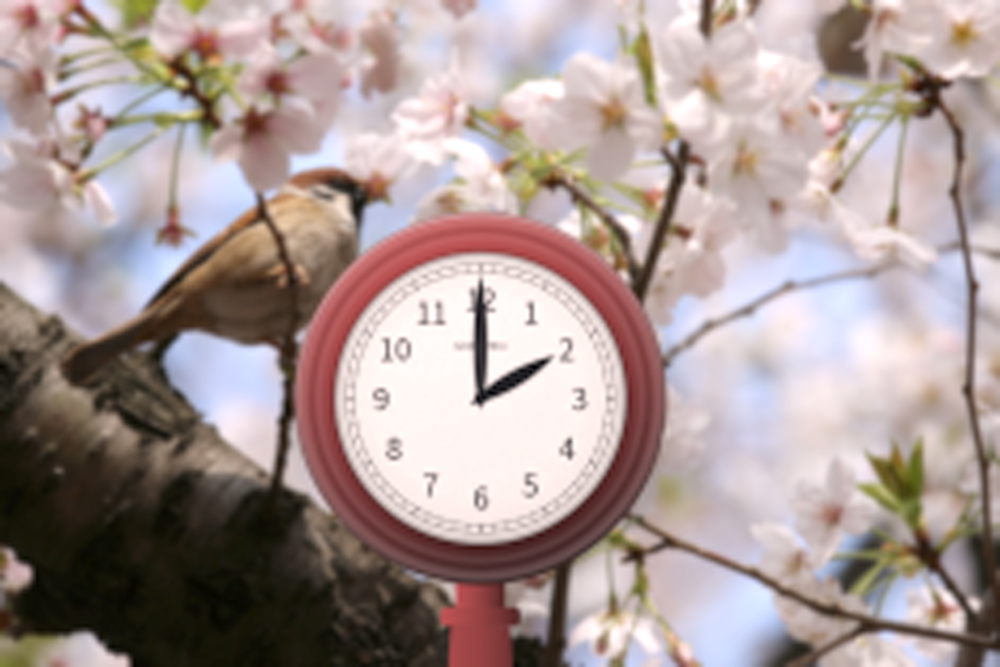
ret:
2.00
